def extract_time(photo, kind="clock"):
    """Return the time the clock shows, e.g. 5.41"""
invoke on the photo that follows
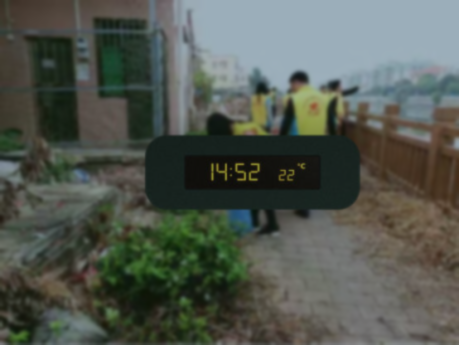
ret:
14.52
